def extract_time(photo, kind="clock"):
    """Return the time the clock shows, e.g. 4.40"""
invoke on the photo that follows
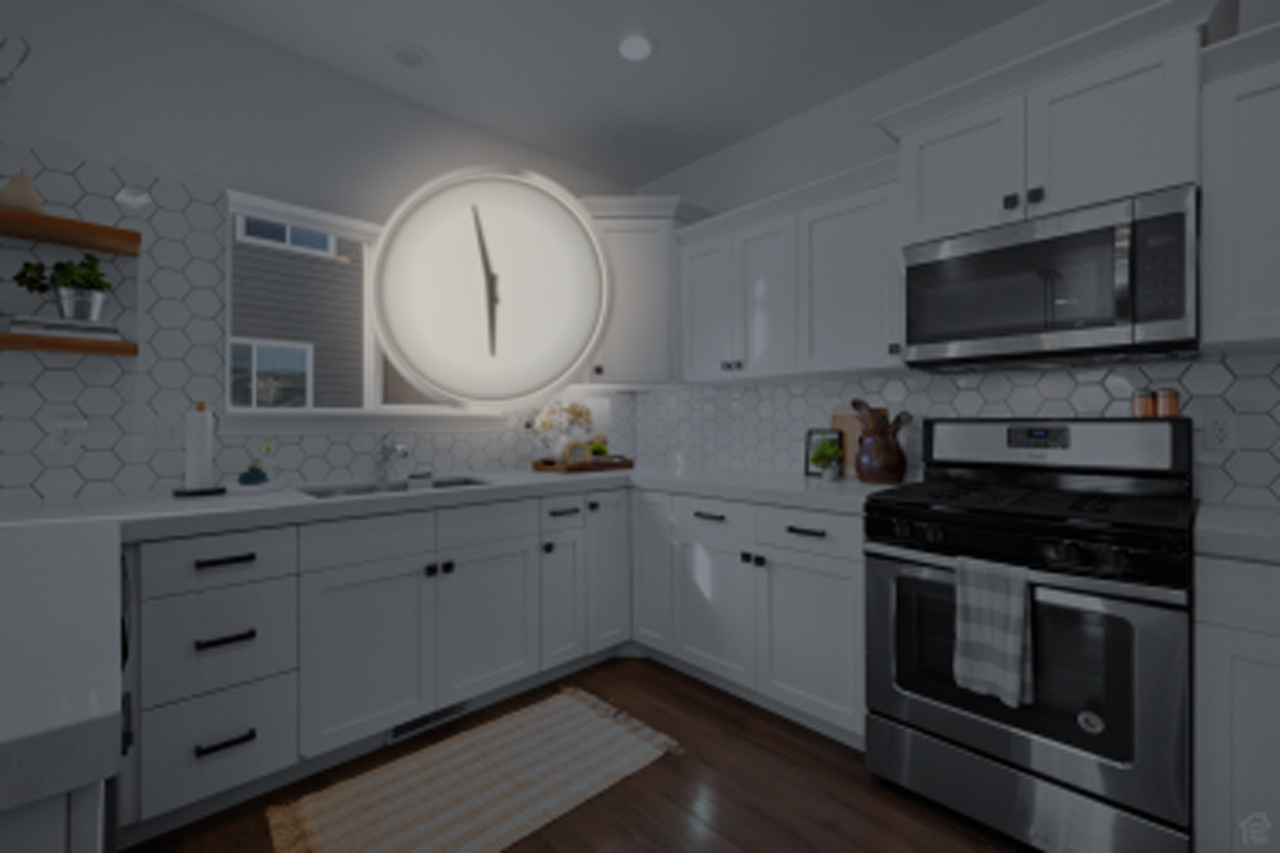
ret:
5.58
